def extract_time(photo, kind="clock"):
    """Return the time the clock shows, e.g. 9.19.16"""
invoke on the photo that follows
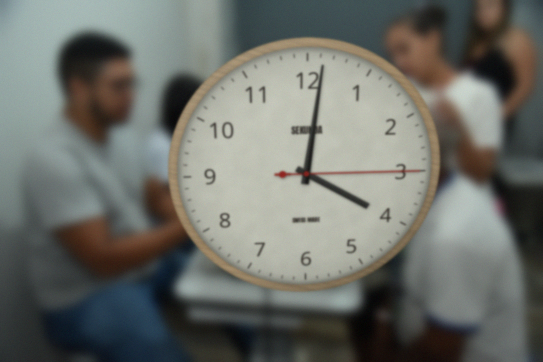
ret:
4.01.15
